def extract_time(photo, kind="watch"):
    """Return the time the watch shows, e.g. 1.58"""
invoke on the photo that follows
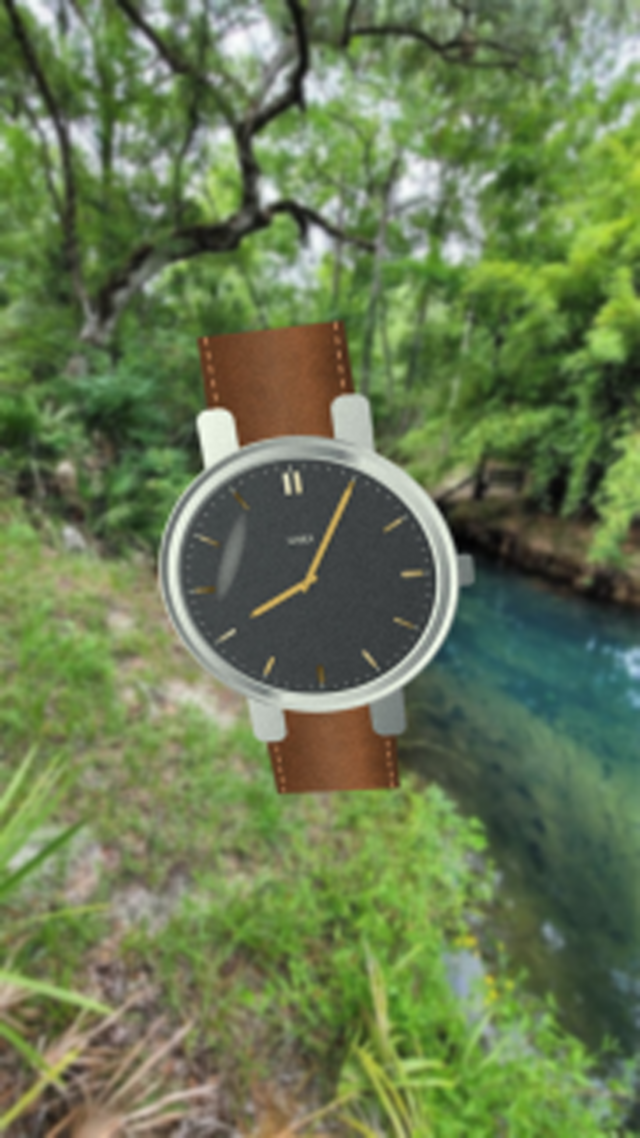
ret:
8.05
